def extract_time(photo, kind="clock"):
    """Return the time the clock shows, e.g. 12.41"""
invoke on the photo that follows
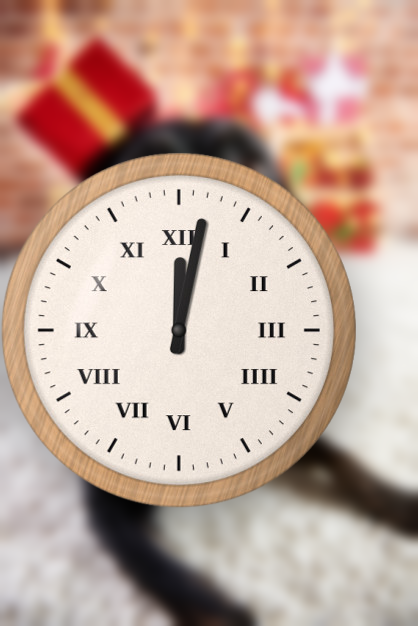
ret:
12.02
